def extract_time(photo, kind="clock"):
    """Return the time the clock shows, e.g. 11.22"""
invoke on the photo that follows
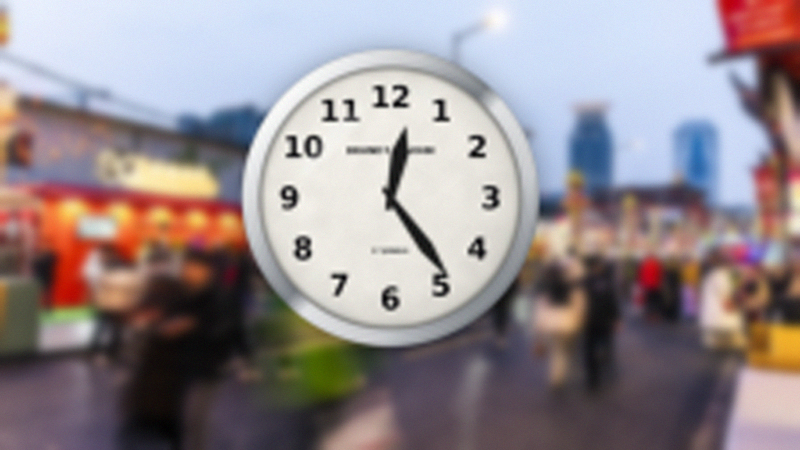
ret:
12.24
